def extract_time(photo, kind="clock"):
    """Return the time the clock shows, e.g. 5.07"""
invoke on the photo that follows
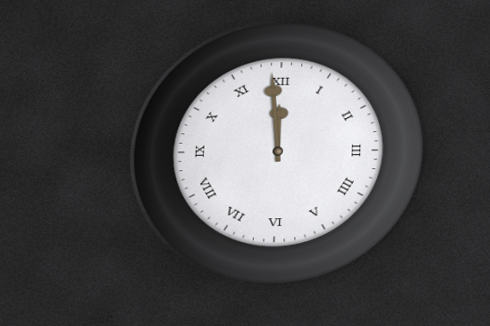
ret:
11.59
